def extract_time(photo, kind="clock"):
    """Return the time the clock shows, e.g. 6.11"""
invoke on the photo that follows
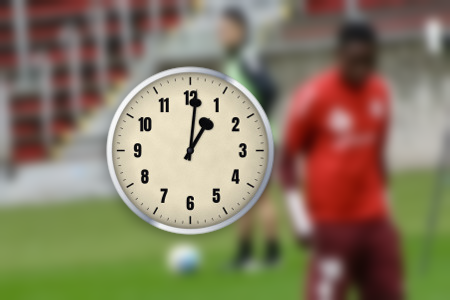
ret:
1.01
